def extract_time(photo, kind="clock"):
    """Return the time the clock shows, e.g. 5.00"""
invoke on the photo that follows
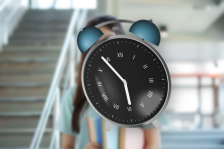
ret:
5.54
